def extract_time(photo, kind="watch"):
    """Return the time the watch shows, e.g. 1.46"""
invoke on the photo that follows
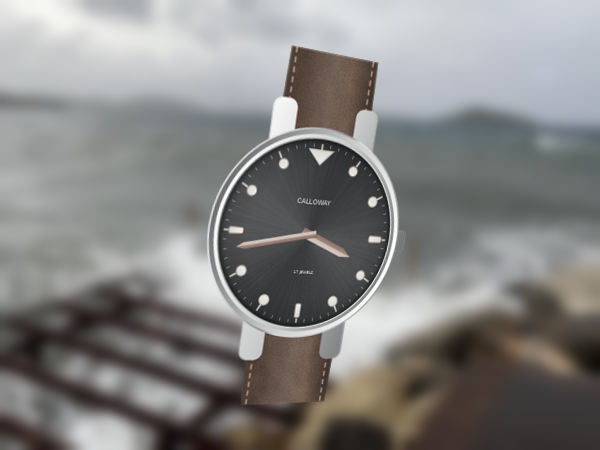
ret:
3.43
